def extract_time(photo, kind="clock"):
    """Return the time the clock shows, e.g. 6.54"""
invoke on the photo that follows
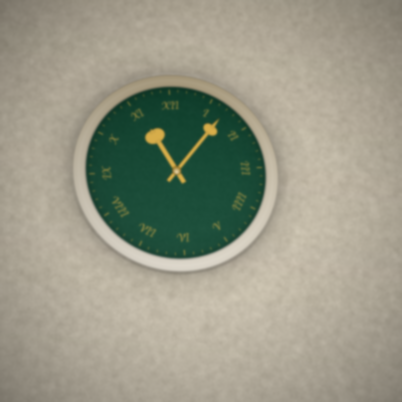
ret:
11.07
